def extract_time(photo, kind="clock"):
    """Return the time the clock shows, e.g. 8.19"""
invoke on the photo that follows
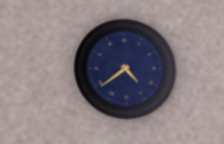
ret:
4.39
